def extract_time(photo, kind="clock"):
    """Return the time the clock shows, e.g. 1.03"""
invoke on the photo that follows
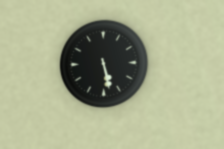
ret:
5.28
